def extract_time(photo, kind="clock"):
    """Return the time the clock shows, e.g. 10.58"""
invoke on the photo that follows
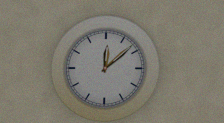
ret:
12.08
